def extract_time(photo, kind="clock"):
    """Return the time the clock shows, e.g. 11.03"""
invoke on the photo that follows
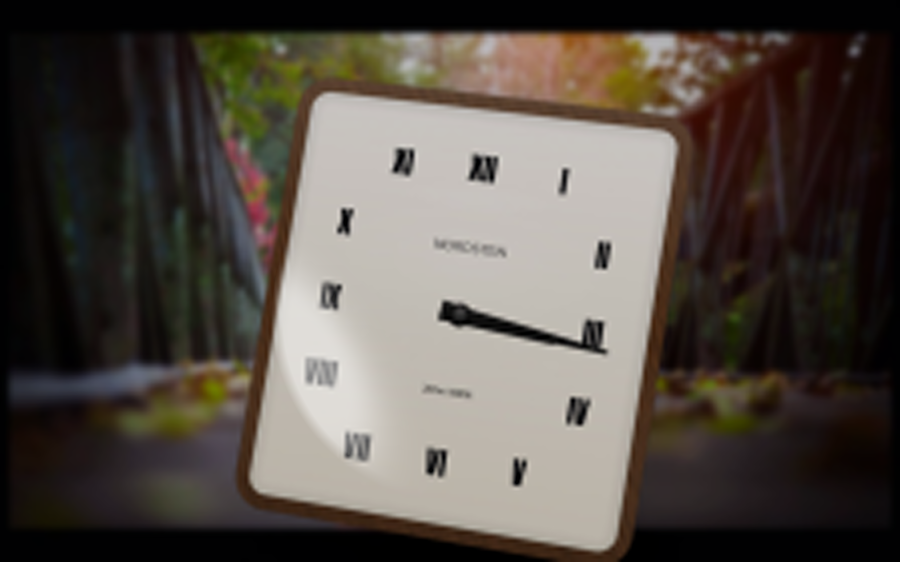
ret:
3.16
